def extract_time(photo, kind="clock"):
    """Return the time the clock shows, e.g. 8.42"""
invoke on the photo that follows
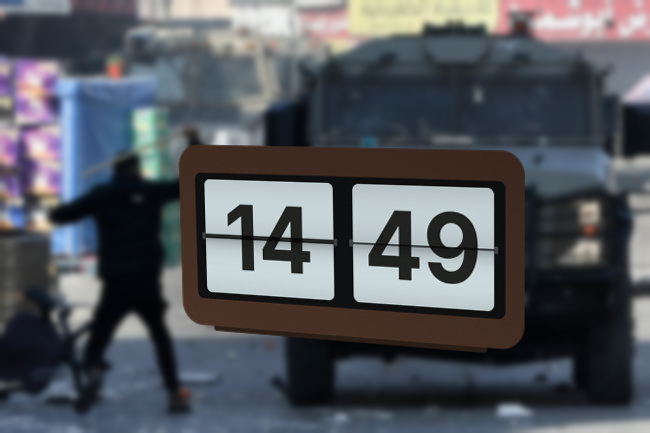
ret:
14.49
